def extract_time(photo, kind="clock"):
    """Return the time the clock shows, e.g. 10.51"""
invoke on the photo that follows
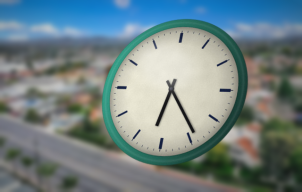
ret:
6.24
